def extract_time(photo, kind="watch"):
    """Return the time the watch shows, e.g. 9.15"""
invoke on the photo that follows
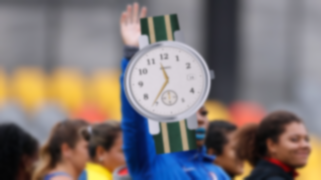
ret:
11.36
